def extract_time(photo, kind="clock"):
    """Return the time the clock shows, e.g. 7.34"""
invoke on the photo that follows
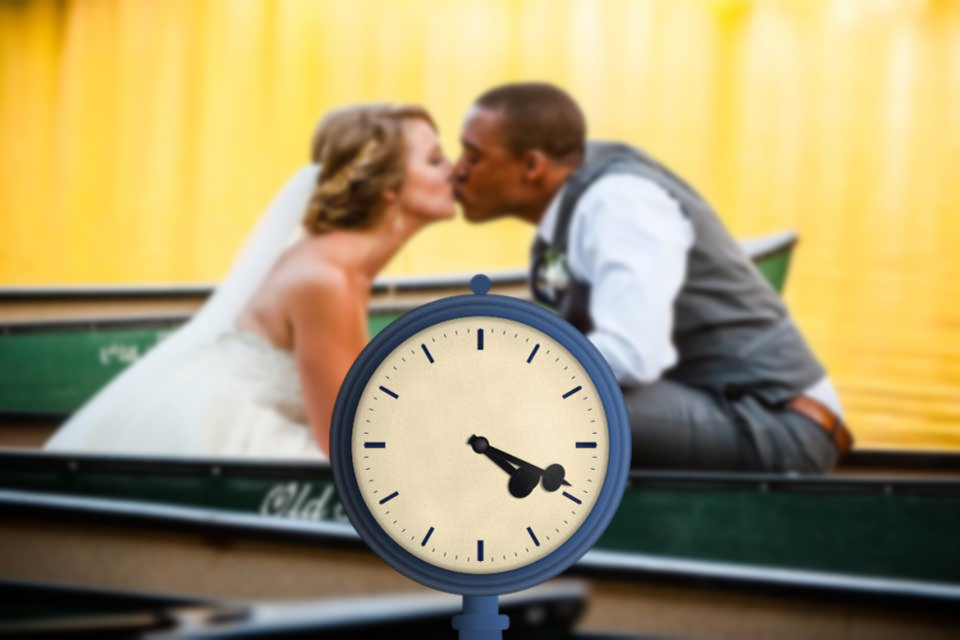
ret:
4.19
